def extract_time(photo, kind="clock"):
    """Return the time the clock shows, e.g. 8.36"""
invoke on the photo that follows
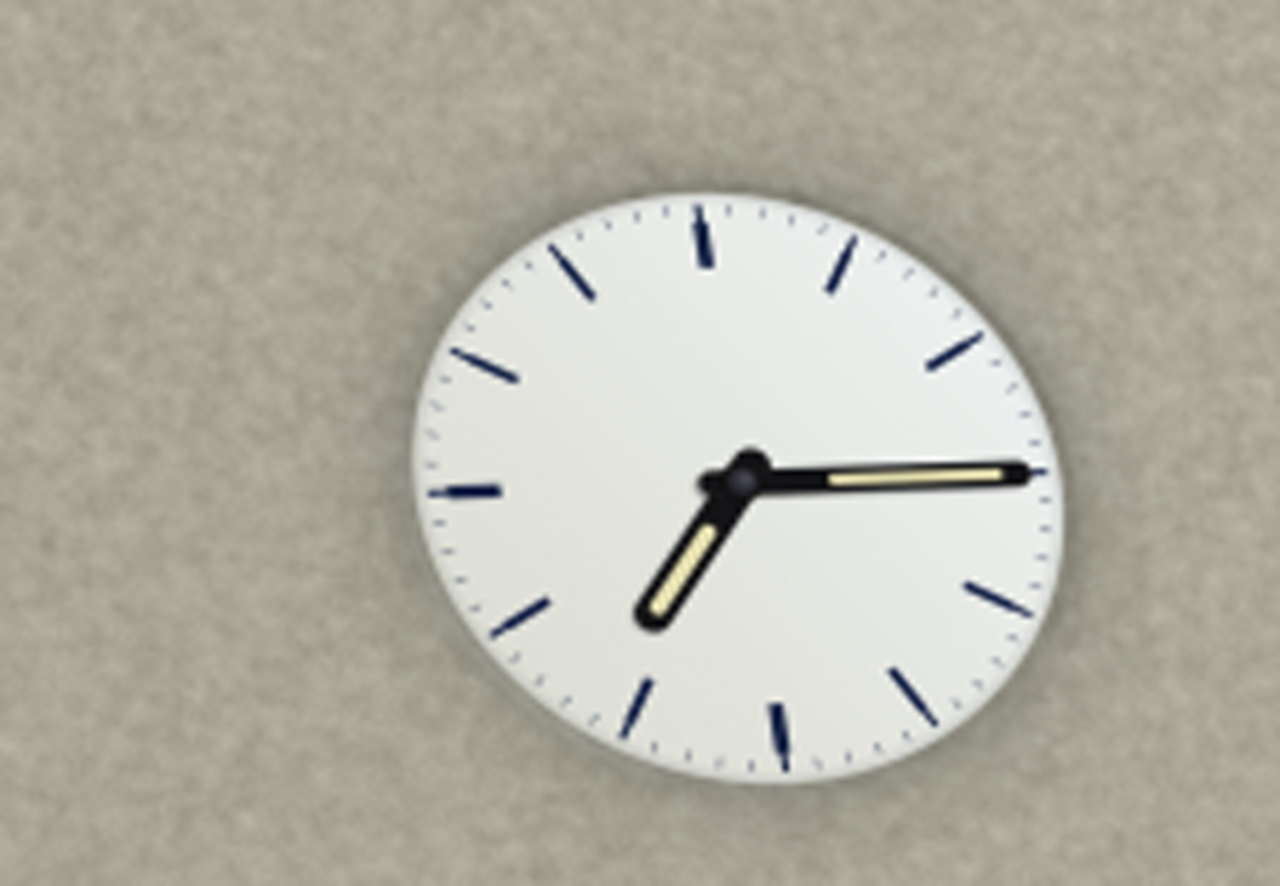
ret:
7.15
